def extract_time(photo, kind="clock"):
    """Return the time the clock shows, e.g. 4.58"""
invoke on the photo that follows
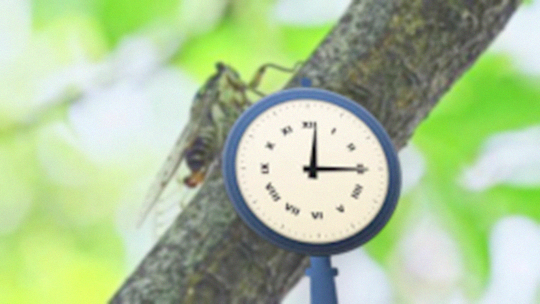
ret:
12.15
